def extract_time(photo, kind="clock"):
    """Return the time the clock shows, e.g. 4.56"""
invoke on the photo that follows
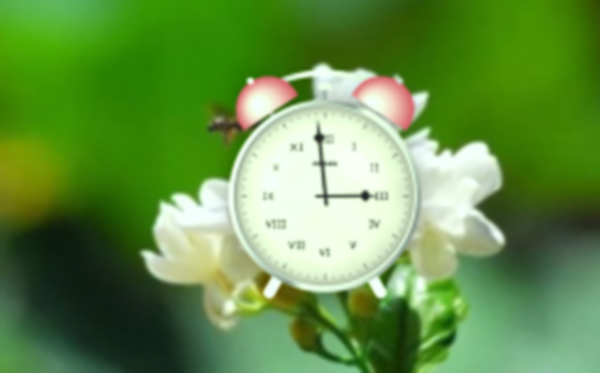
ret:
2.59
